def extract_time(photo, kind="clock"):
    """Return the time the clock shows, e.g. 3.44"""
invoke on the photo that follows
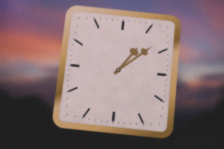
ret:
1.08
